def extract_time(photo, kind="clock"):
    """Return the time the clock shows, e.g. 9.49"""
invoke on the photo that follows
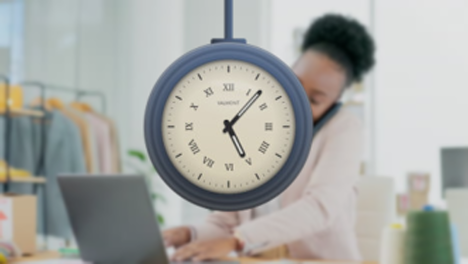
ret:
5.07
